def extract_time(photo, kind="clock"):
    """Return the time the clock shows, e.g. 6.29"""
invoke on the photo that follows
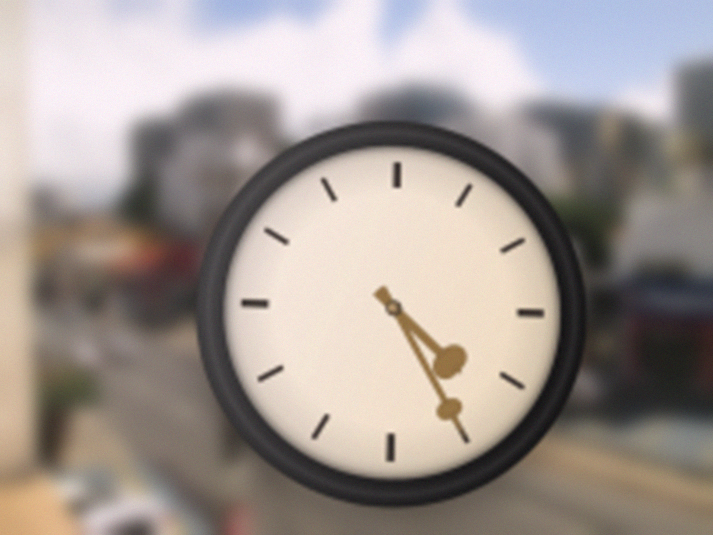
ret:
4.25
